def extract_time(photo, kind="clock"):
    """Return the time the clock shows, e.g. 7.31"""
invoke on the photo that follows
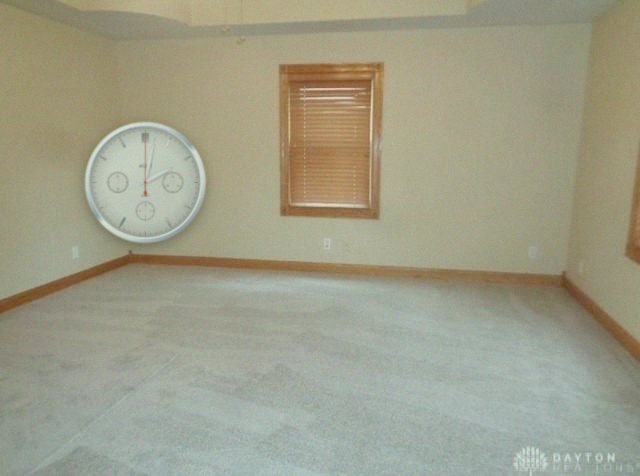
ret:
2.02
